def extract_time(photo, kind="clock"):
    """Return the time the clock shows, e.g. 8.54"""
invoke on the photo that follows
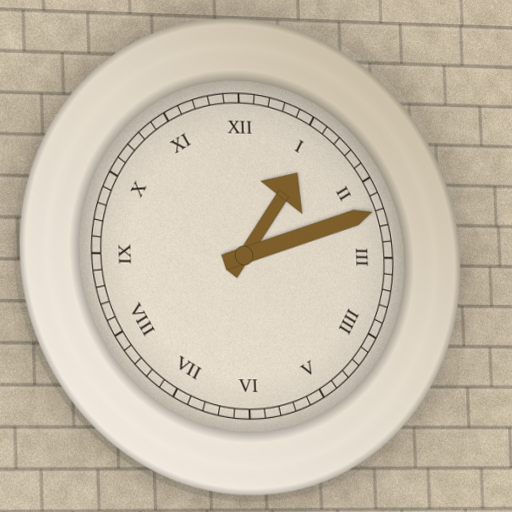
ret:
1.12
